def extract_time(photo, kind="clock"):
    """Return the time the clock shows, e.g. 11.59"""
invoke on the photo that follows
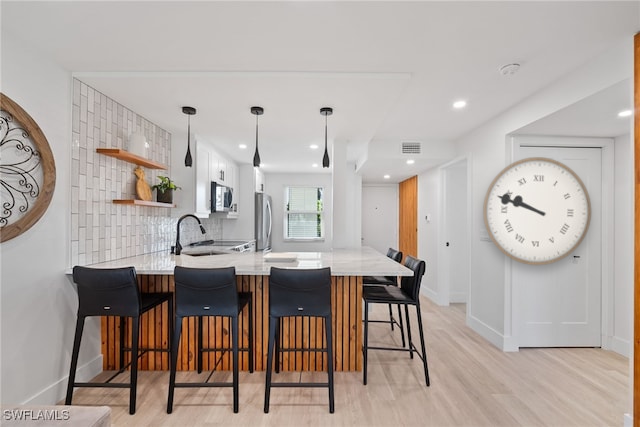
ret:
9.48
